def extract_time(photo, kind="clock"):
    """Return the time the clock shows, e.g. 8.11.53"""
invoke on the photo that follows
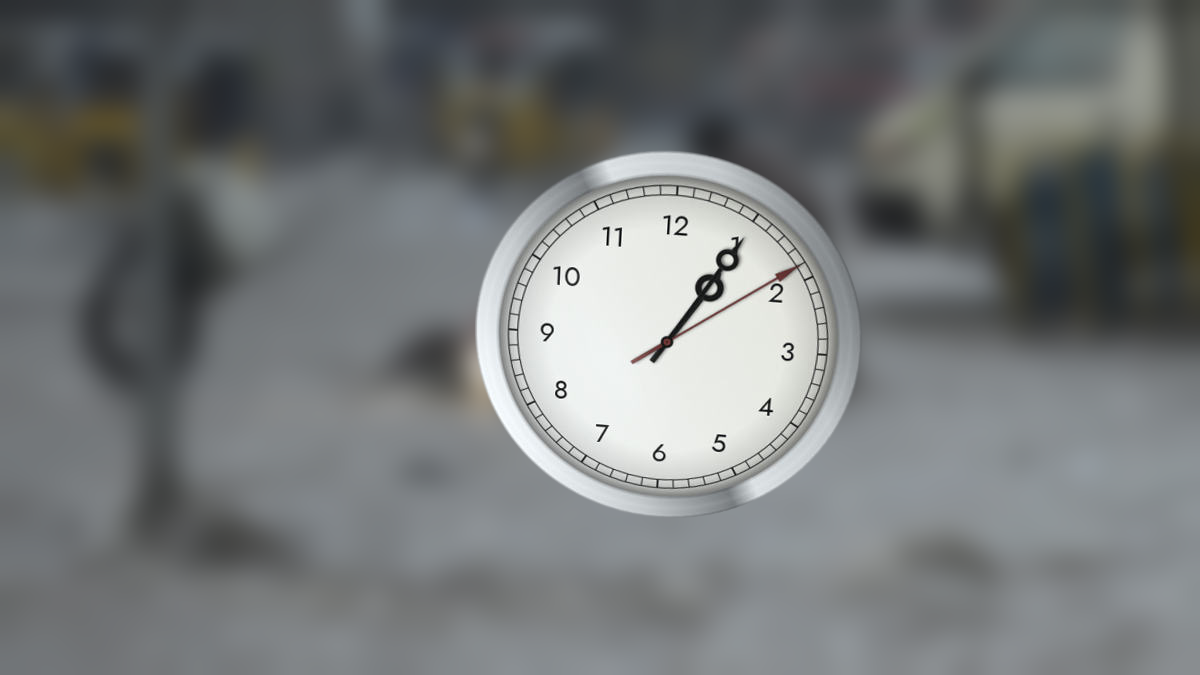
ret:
1.05.09
